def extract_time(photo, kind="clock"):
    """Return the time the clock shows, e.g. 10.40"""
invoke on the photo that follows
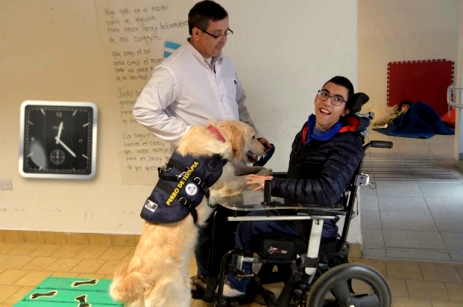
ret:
12.22
